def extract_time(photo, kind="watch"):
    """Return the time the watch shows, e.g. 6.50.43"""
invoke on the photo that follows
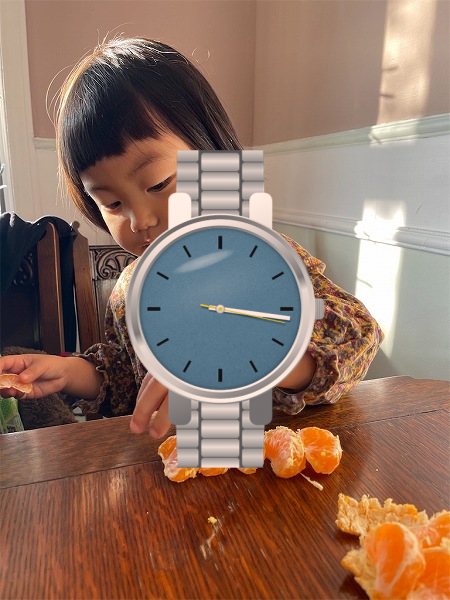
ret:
3.16.17
